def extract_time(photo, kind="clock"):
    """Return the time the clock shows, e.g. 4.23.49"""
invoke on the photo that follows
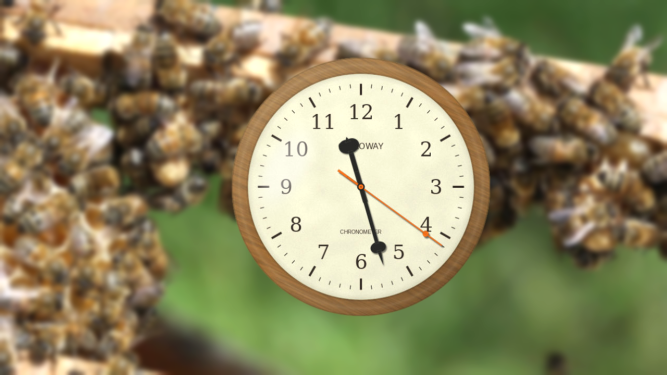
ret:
11.27.21
